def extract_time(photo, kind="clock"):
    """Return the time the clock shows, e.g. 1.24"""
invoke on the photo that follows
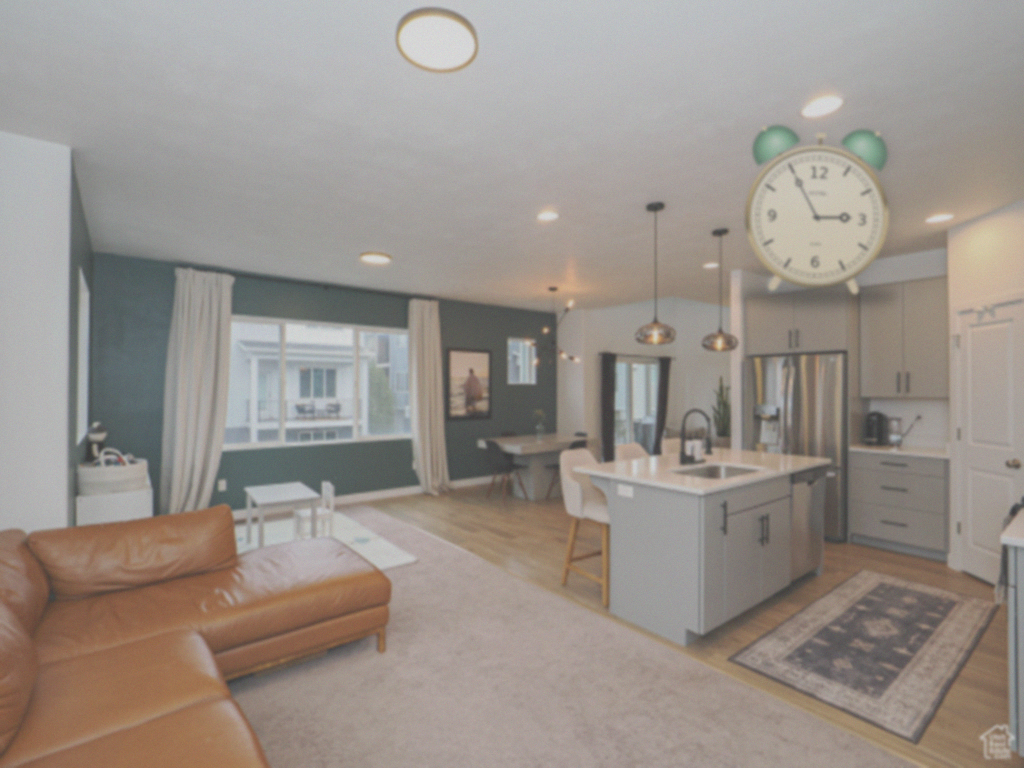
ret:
2.55
